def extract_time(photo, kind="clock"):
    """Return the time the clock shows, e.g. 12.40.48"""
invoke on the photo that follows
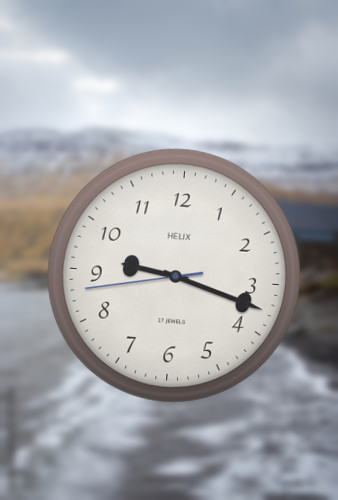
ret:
9.17.43
